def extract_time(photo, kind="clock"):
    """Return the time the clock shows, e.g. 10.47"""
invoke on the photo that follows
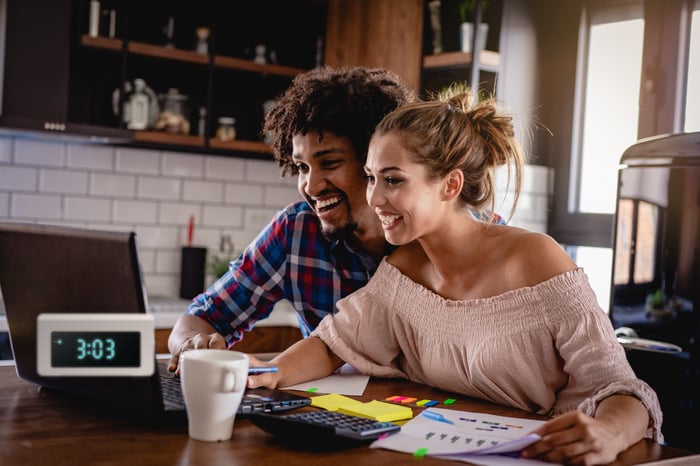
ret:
3.03
